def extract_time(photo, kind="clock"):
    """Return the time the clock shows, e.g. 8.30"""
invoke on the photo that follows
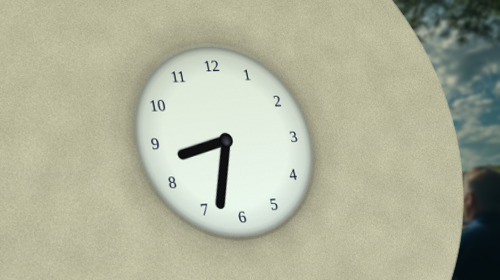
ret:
8.33
